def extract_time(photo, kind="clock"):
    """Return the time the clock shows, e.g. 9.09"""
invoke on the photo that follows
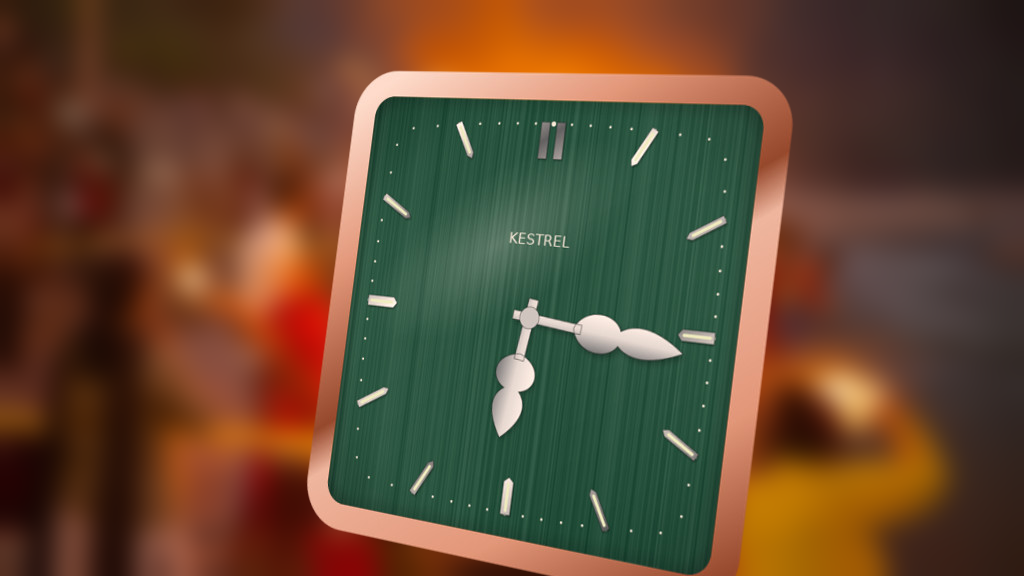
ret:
6.16
